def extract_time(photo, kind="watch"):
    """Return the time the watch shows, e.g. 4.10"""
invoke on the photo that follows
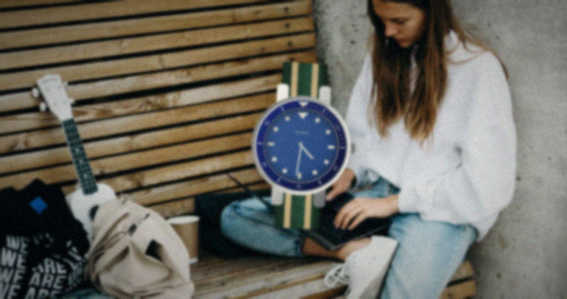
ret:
4.31
